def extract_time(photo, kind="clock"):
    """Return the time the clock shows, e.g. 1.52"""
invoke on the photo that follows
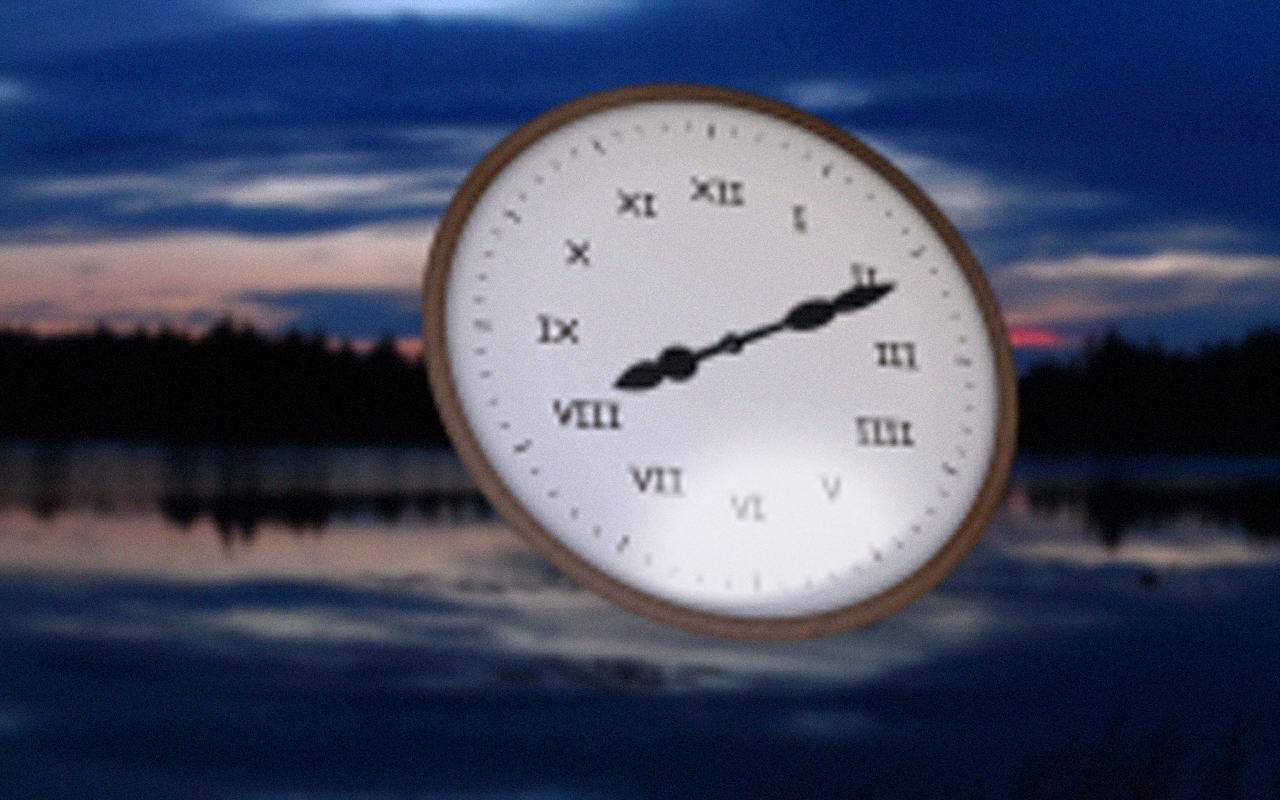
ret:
8.11
